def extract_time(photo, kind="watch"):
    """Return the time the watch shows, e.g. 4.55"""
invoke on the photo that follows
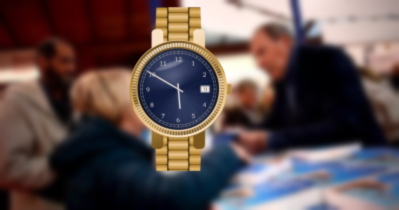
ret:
5.50
